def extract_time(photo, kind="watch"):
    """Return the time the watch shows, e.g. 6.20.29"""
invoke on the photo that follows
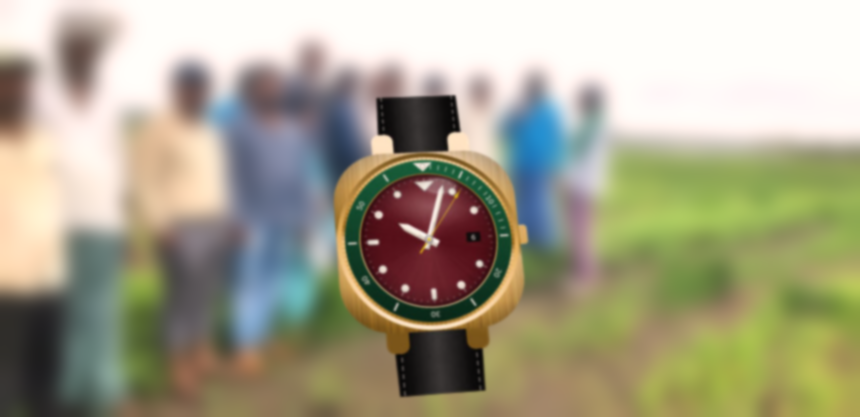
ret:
10.03.06
